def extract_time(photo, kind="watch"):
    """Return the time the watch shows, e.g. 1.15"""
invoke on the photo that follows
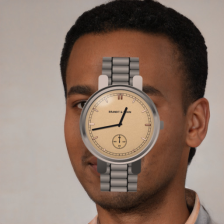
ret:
12.43
